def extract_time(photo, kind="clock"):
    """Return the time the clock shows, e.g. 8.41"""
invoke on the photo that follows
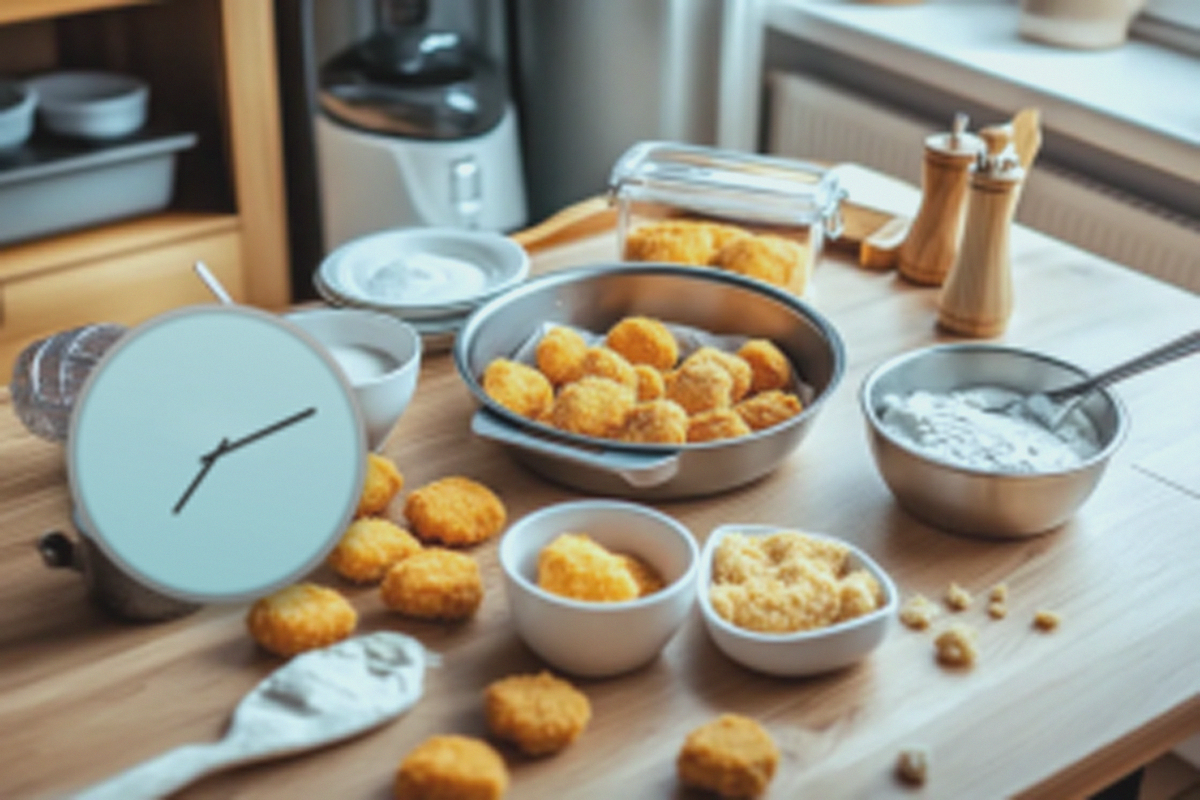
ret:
7.11
